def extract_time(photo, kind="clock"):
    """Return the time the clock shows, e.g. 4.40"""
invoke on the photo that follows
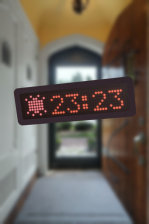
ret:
23.23
